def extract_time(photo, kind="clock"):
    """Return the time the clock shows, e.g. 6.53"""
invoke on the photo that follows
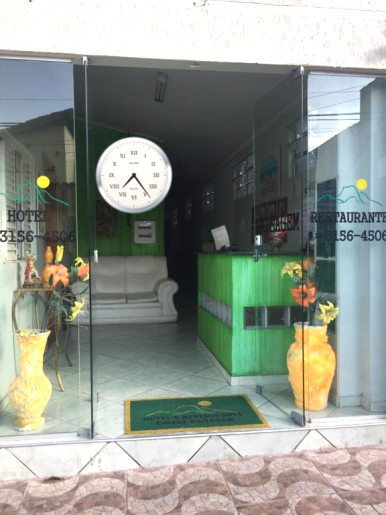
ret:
7.24
